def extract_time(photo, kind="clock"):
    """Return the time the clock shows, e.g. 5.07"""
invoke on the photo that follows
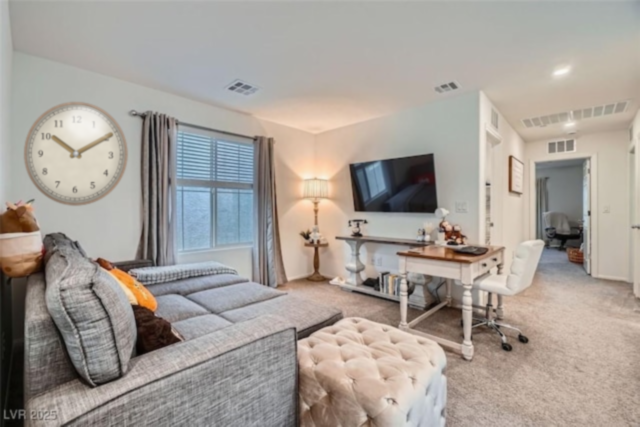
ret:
10.10
